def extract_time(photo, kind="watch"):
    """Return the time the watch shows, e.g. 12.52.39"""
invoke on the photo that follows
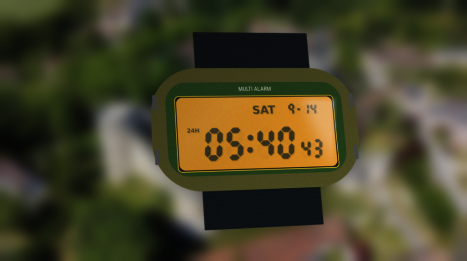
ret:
5.40.43
